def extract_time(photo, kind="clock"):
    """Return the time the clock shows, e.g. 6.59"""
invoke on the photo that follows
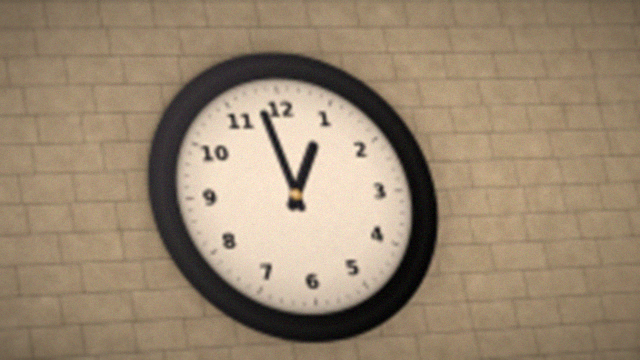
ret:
12.58
